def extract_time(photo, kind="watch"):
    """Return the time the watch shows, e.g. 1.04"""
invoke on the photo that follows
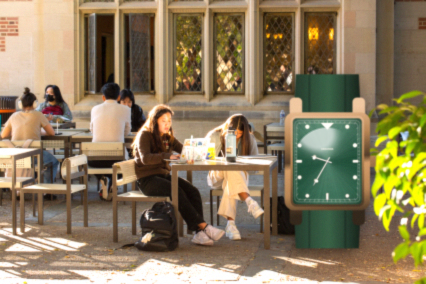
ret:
9.35
